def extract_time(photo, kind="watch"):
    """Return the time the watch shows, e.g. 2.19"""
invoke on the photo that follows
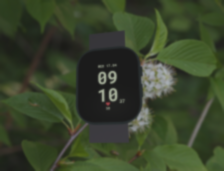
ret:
9.10
